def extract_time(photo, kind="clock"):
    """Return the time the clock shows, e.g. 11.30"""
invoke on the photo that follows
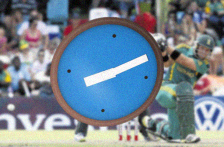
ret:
8.10
